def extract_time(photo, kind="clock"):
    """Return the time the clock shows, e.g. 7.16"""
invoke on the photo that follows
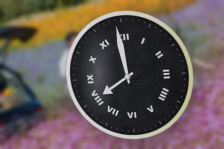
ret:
7.59
